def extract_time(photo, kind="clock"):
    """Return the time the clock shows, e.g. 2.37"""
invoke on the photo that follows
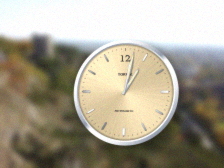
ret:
1.02
